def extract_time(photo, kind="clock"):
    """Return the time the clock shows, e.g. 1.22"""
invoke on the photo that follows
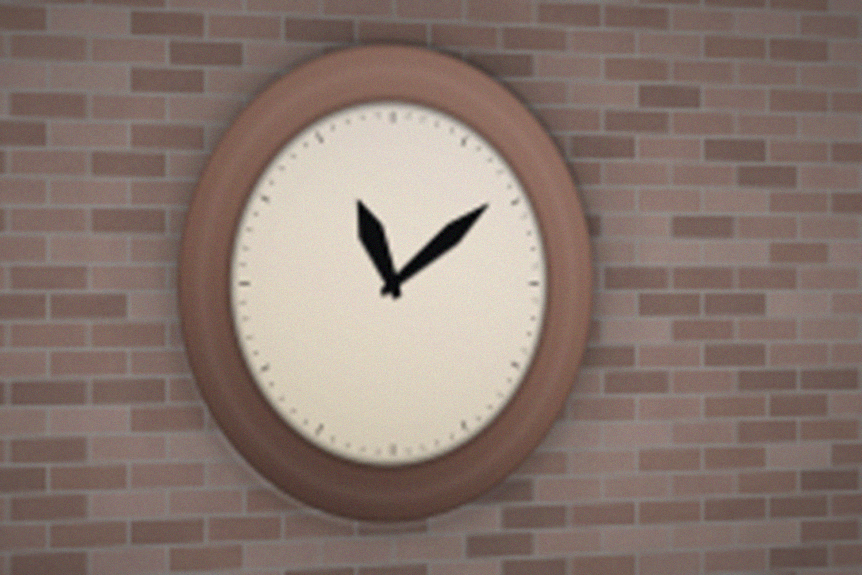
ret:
11.09
